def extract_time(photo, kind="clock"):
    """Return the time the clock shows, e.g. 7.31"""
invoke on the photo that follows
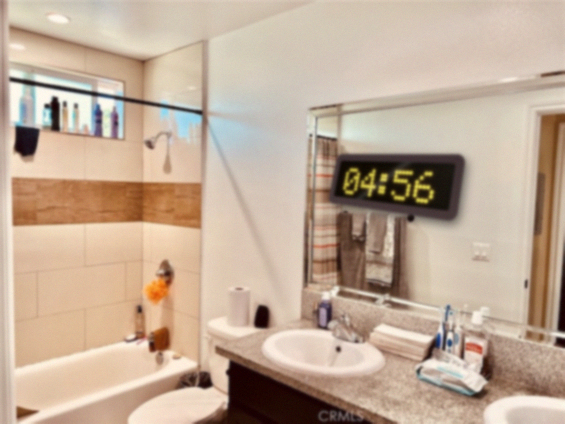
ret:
4.56
